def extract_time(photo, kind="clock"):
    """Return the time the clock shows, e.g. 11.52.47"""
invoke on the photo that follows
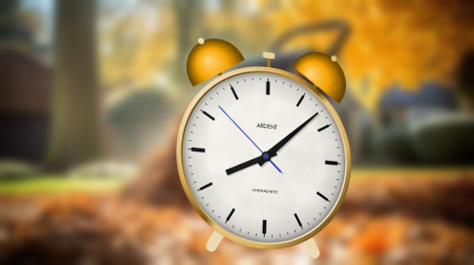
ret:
8.07.52
